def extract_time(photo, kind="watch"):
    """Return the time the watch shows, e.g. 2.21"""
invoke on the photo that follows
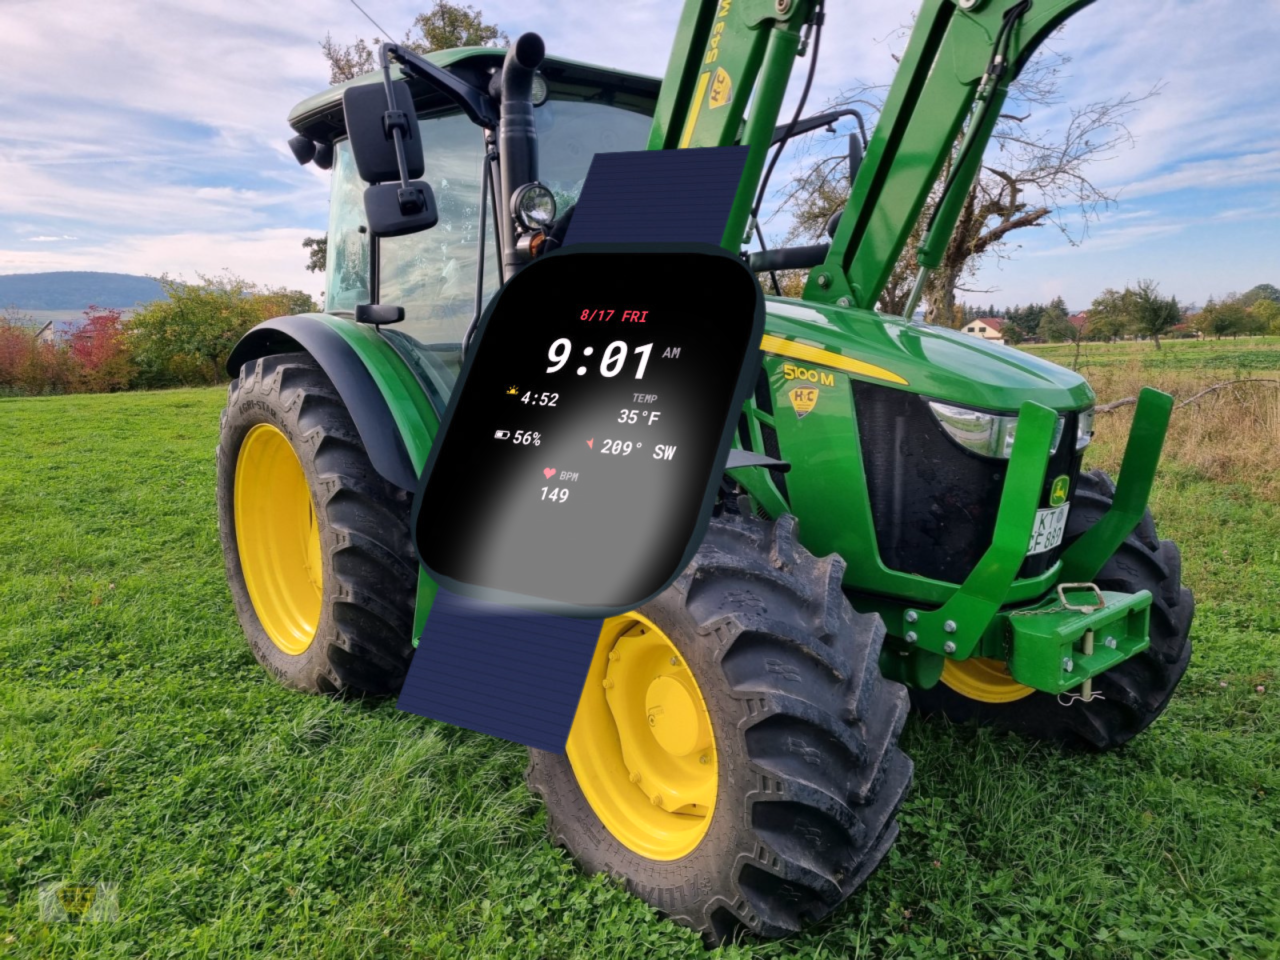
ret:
9.01
